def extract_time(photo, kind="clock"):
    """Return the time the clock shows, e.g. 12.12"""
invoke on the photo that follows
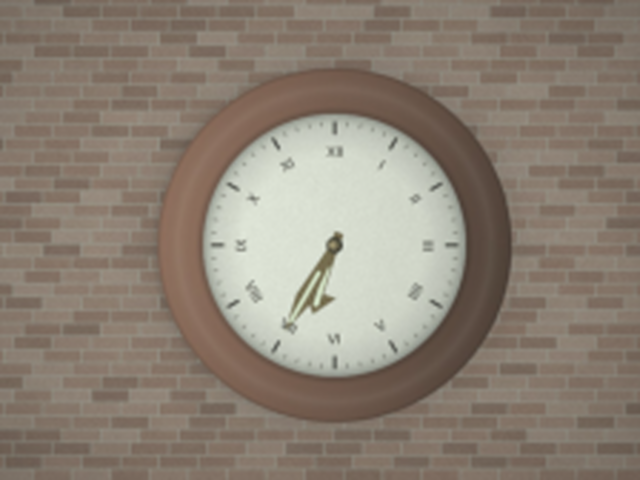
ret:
6.35
